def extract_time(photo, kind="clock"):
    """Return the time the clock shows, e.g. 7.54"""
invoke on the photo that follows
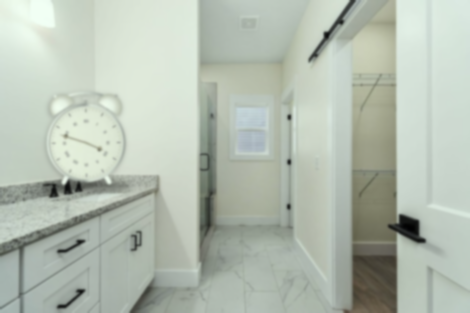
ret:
3.48
